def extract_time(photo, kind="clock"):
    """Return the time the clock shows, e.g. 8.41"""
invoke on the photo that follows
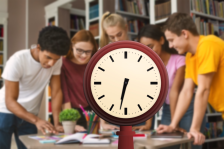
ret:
6.32
